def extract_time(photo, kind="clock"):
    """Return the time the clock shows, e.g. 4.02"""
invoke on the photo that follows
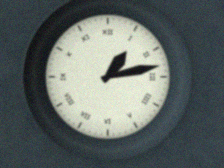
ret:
1.13
